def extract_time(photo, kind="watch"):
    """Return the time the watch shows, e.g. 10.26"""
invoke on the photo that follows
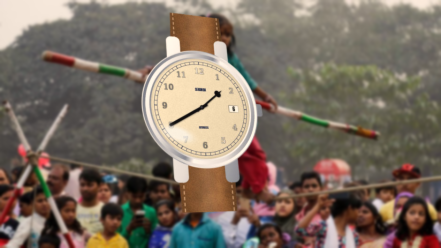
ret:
1.40
